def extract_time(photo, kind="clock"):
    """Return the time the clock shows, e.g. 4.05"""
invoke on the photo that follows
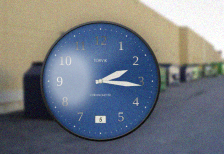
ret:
2.16
